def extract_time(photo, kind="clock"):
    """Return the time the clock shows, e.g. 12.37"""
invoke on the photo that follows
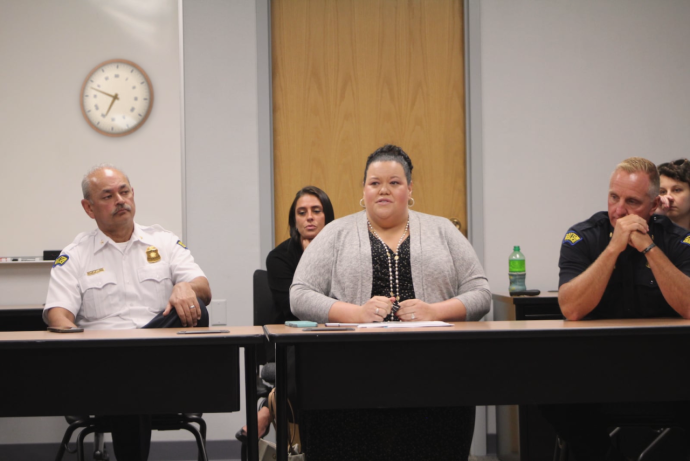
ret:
6.48
